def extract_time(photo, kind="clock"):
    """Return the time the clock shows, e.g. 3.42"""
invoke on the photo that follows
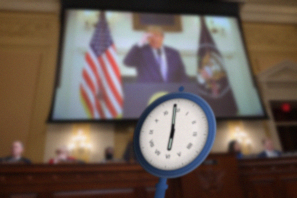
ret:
5.59
